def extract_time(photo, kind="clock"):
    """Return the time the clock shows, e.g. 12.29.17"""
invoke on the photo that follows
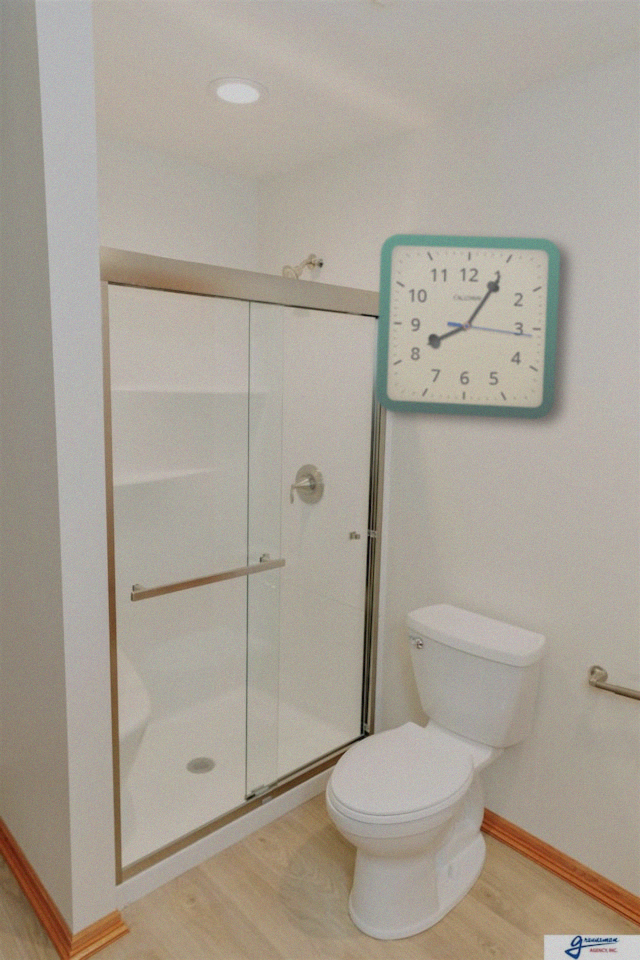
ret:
8.05.16
